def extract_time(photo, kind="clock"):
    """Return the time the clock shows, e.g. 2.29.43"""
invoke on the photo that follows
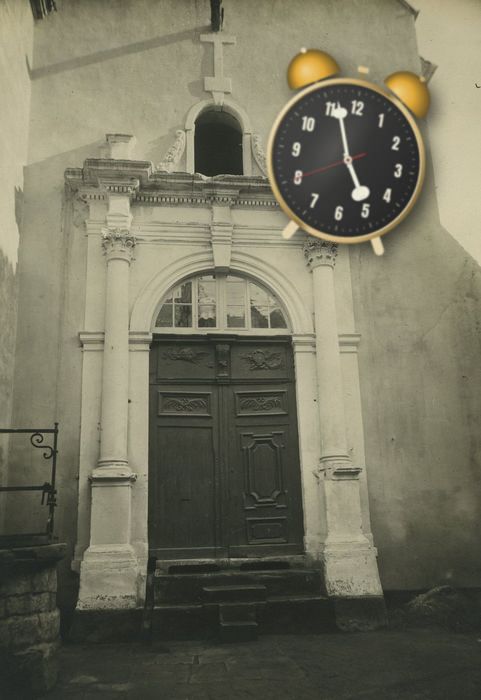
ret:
4.56.40
